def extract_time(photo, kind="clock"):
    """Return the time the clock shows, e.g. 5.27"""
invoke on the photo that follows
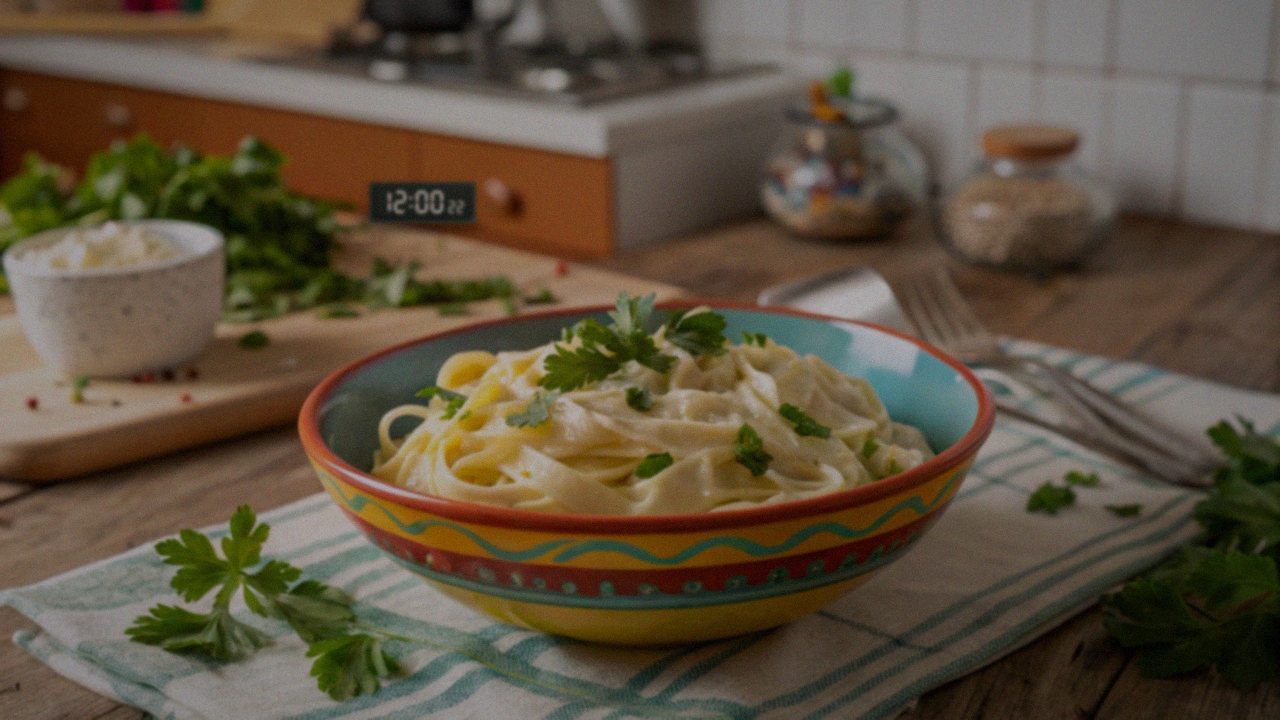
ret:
12.00
